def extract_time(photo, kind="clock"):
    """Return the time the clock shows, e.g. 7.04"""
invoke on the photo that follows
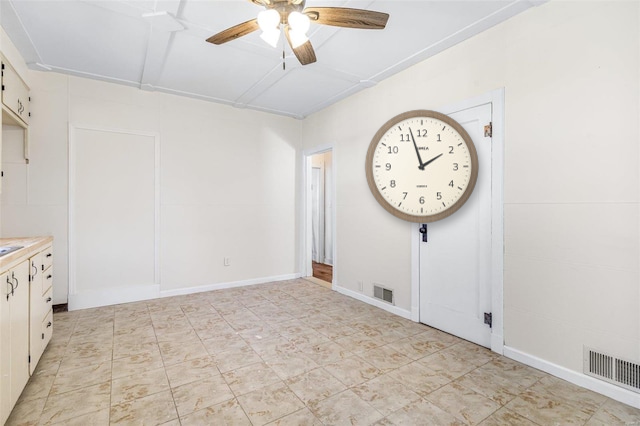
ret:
1.57
